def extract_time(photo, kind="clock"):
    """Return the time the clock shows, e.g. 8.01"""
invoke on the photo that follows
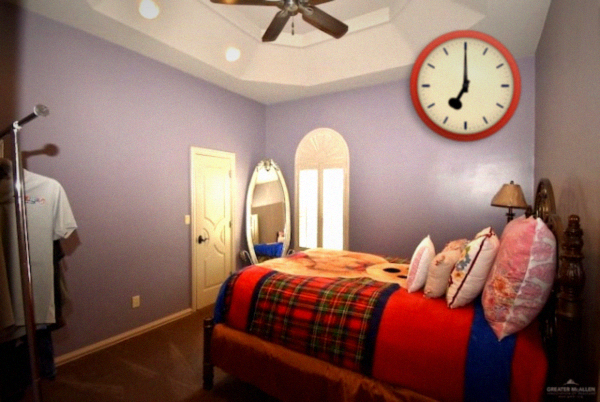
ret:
7.00
